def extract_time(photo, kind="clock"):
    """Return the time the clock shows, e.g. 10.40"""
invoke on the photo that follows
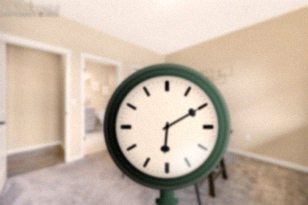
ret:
6.10
